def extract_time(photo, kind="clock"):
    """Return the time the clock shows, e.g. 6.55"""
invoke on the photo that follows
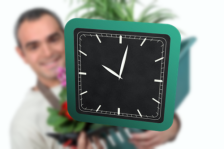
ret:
10.02
